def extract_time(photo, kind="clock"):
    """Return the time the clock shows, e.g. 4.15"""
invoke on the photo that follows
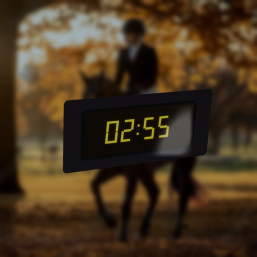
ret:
2.55
